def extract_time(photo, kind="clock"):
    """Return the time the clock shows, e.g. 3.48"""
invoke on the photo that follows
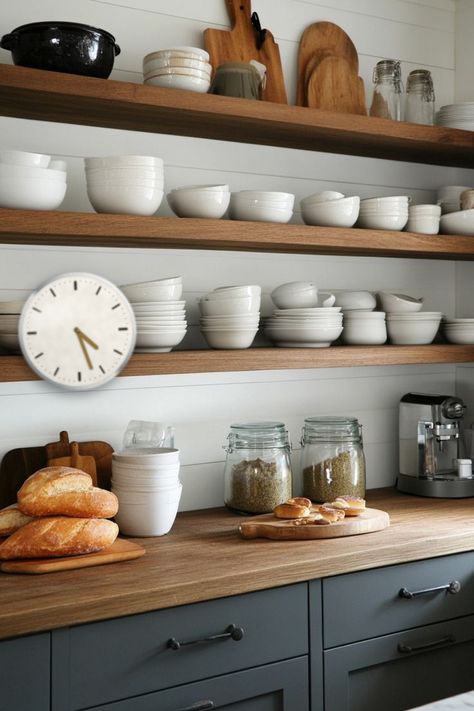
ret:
4.27
